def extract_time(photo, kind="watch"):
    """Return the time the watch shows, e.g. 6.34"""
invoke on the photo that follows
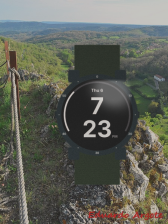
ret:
7.23
